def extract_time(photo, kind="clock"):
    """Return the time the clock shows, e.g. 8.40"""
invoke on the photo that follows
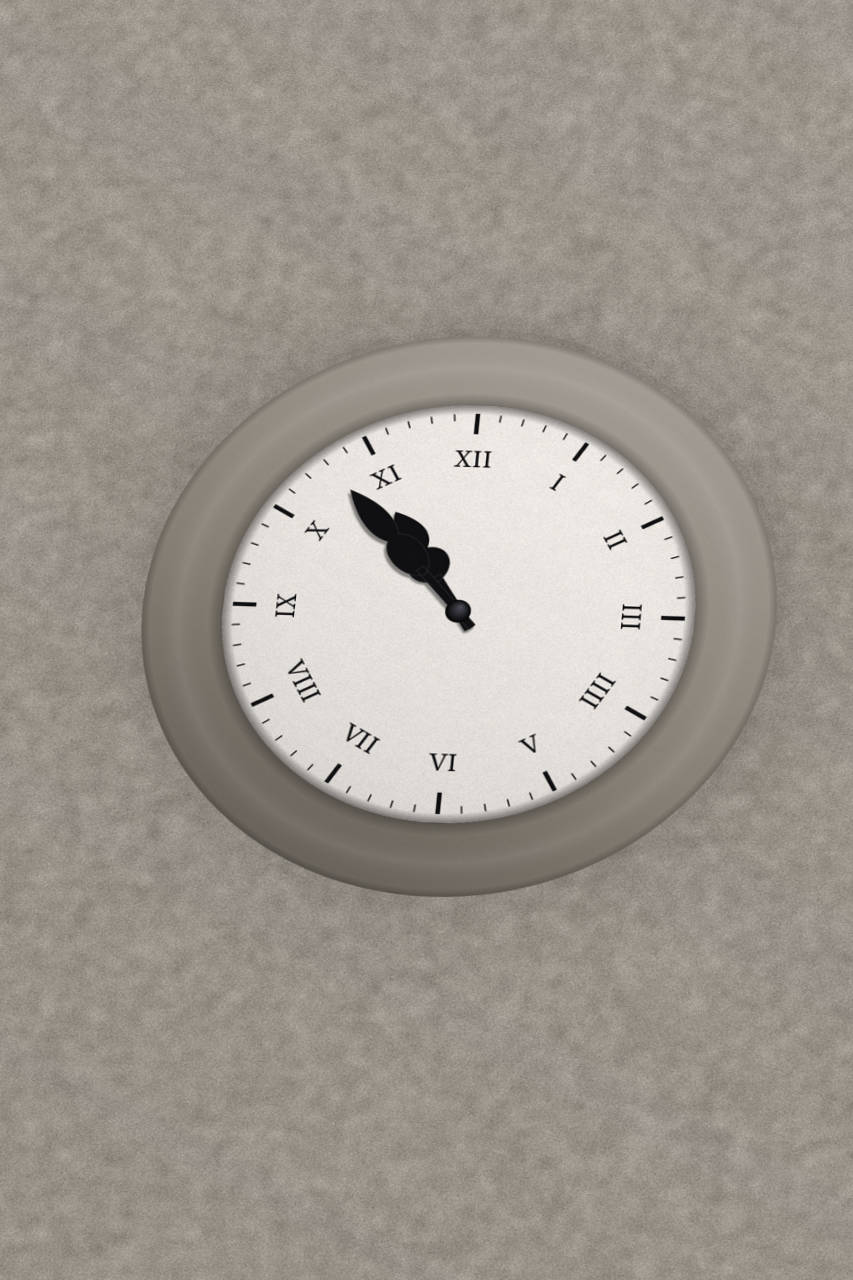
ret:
10.53
